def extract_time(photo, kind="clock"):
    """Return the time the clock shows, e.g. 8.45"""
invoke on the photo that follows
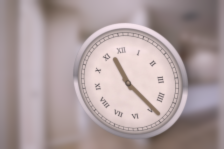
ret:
11.24
